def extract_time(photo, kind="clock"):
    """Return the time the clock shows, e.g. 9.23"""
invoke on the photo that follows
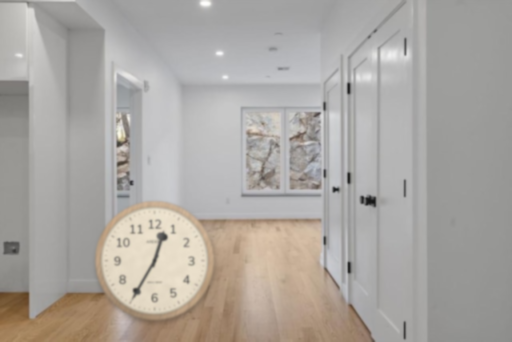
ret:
12.35
